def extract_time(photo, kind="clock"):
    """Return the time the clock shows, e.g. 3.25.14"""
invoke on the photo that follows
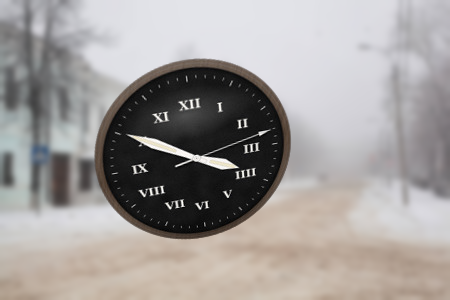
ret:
3.50.13
